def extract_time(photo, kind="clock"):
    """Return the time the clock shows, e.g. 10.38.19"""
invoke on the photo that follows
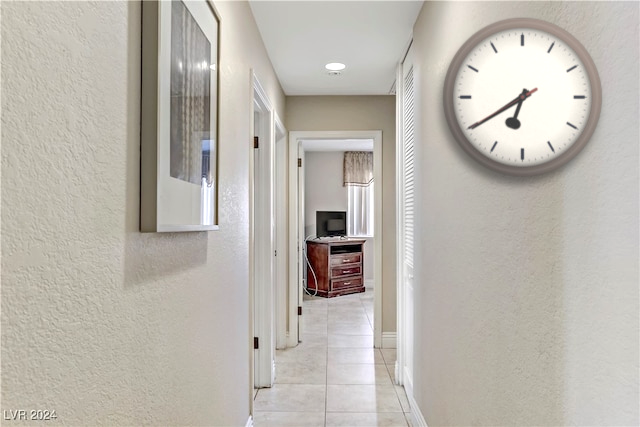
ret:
6.39.40
